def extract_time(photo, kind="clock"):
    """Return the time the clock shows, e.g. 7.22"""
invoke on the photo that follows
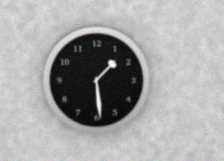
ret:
1.29
